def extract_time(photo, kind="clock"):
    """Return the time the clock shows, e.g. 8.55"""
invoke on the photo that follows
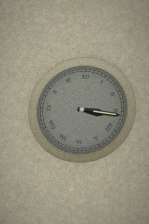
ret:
3.16
